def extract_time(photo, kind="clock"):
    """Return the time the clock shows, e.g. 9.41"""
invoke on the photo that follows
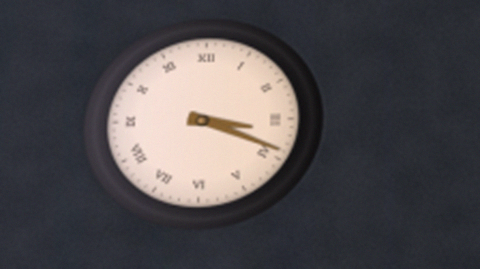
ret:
3.19
